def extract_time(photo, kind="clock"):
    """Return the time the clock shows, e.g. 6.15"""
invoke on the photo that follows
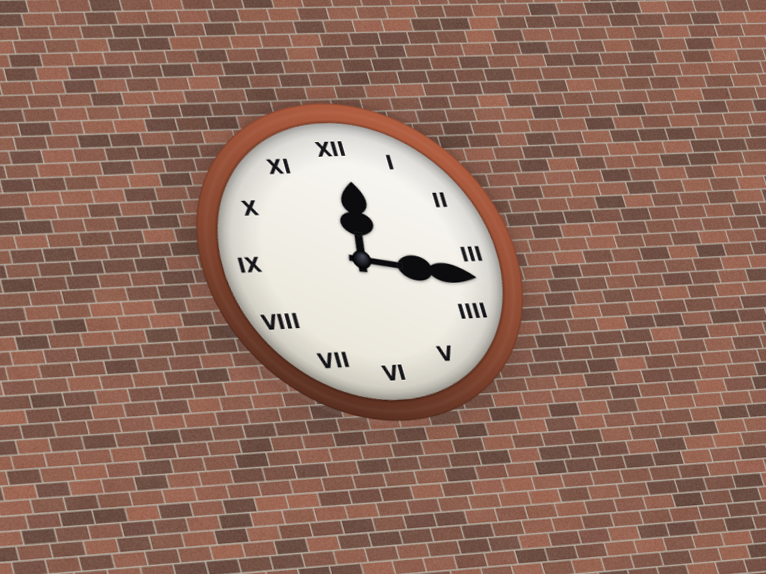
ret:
12.17
